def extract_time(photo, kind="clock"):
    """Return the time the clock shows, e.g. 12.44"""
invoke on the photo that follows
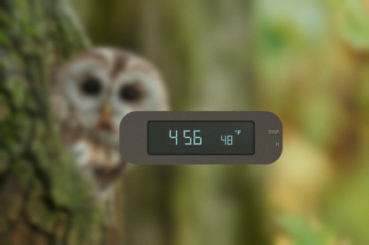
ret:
4.56
